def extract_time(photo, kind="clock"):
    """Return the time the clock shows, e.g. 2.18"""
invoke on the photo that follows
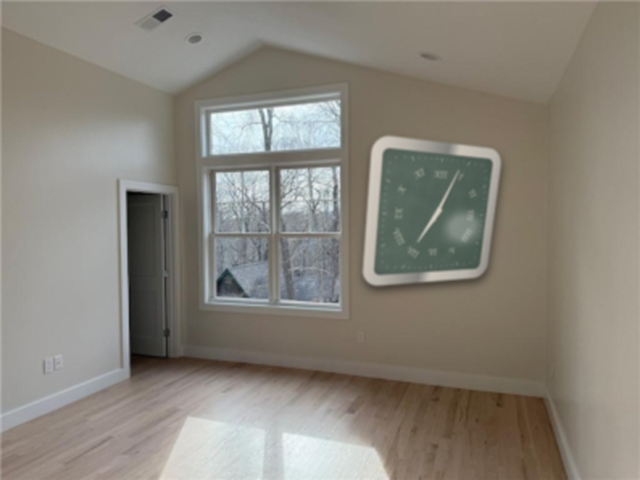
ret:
7.04
